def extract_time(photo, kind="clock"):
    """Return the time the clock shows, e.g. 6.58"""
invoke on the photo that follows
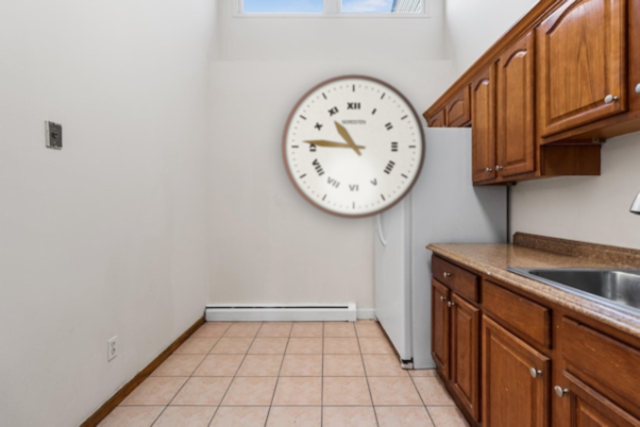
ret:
10.46
